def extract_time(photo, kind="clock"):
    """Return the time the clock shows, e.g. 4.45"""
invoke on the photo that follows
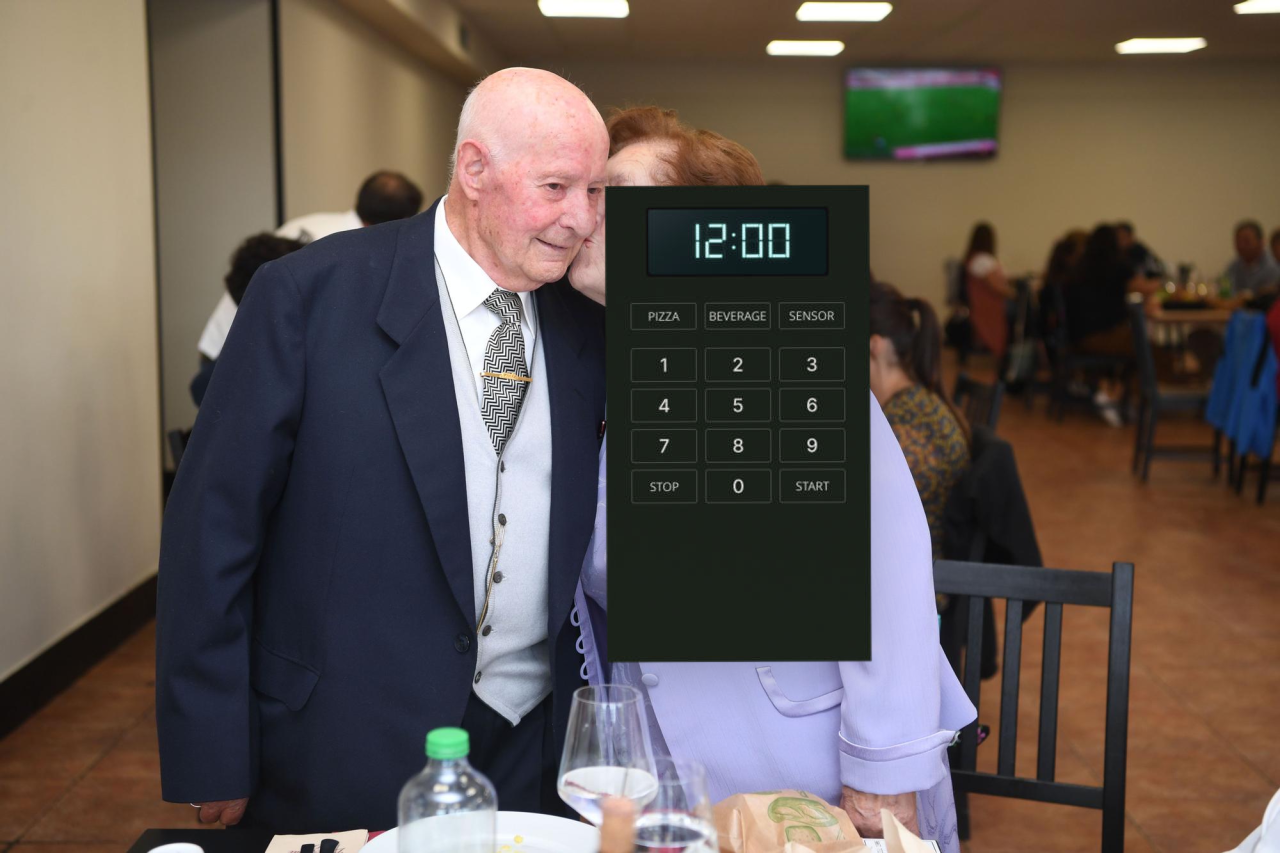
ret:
12.00
